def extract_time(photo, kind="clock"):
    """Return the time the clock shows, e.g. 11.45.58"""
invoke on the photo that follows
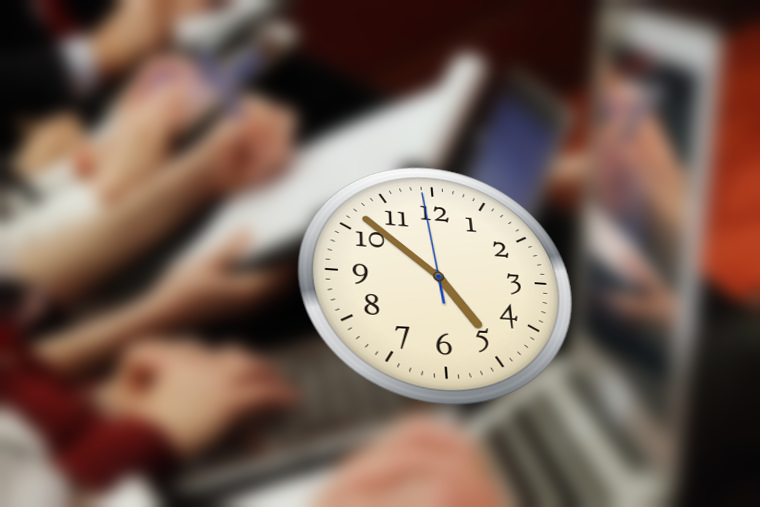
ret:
4.51.59
